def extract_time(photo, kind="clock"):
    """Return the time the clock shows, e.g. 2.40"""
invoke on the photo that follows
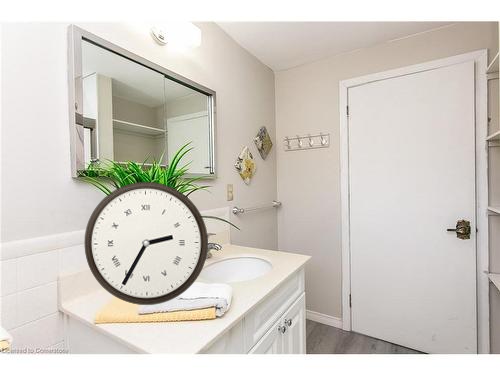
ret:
2.35
